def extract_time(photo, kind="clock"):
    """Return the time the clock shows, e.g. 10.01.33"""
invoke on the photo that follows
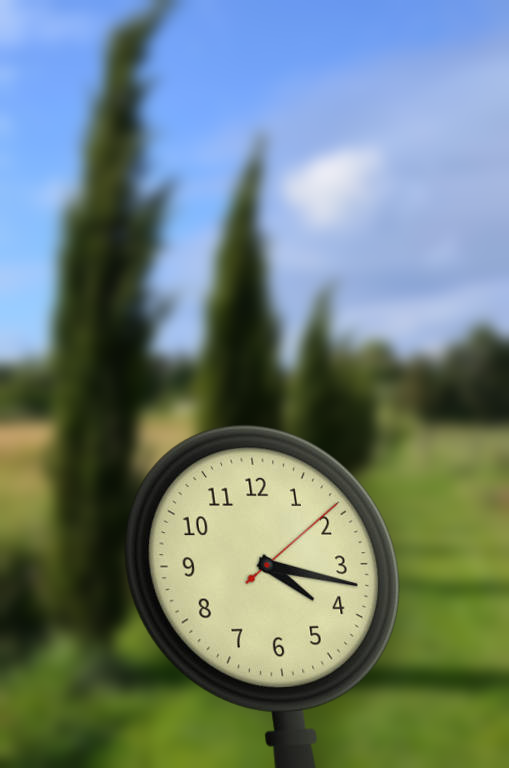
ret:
4.17.09
